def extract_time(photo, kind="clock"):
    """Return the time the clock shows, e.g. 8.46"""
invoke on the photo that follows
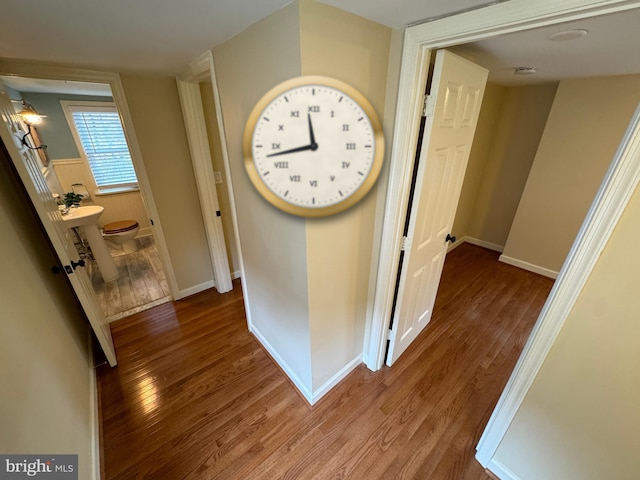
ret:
11.43
